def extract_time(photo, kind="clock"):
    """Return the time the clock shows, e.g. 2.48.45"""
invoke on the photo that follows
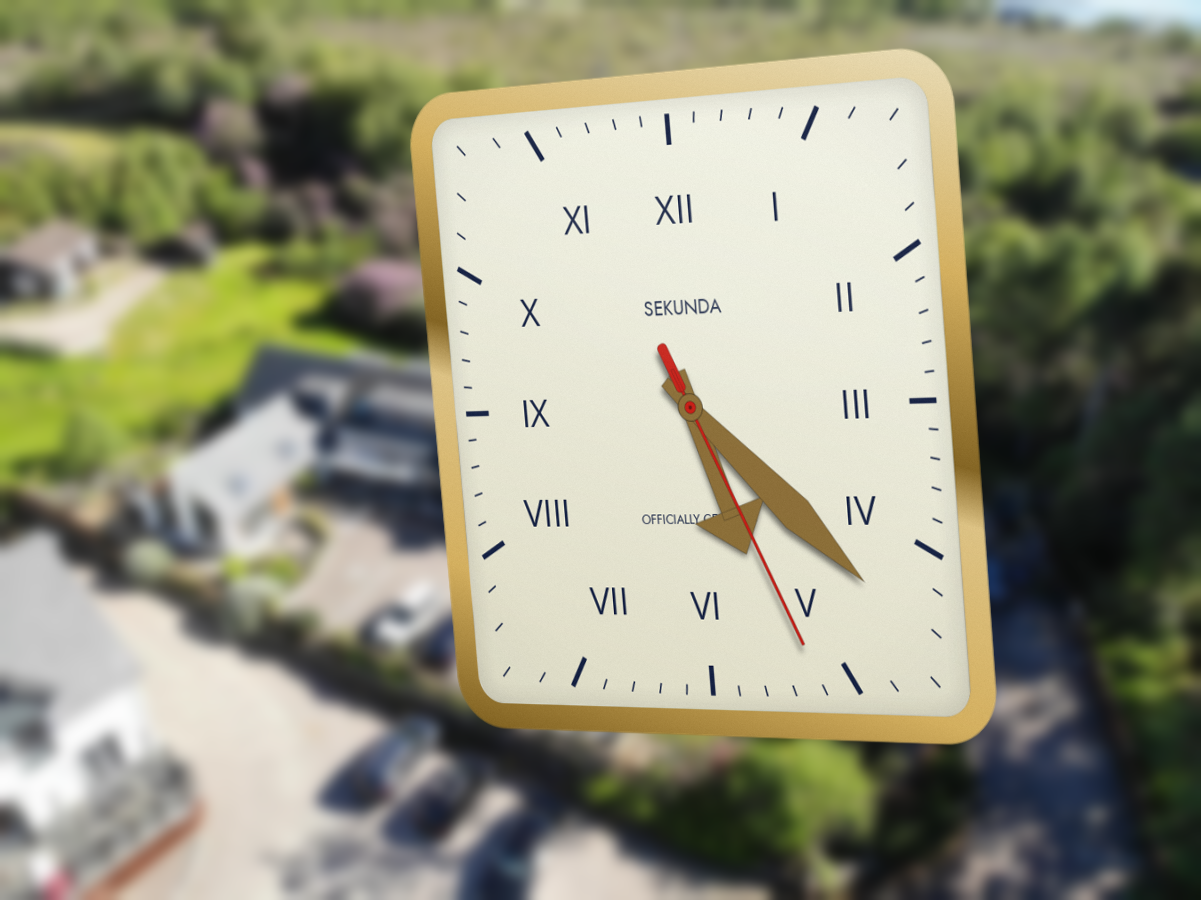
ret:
5.22.26
